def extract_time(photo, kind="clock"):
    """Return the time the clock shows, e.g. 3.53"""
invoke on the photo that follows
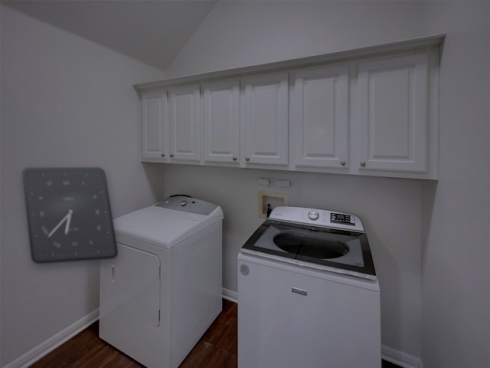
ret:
6.38
